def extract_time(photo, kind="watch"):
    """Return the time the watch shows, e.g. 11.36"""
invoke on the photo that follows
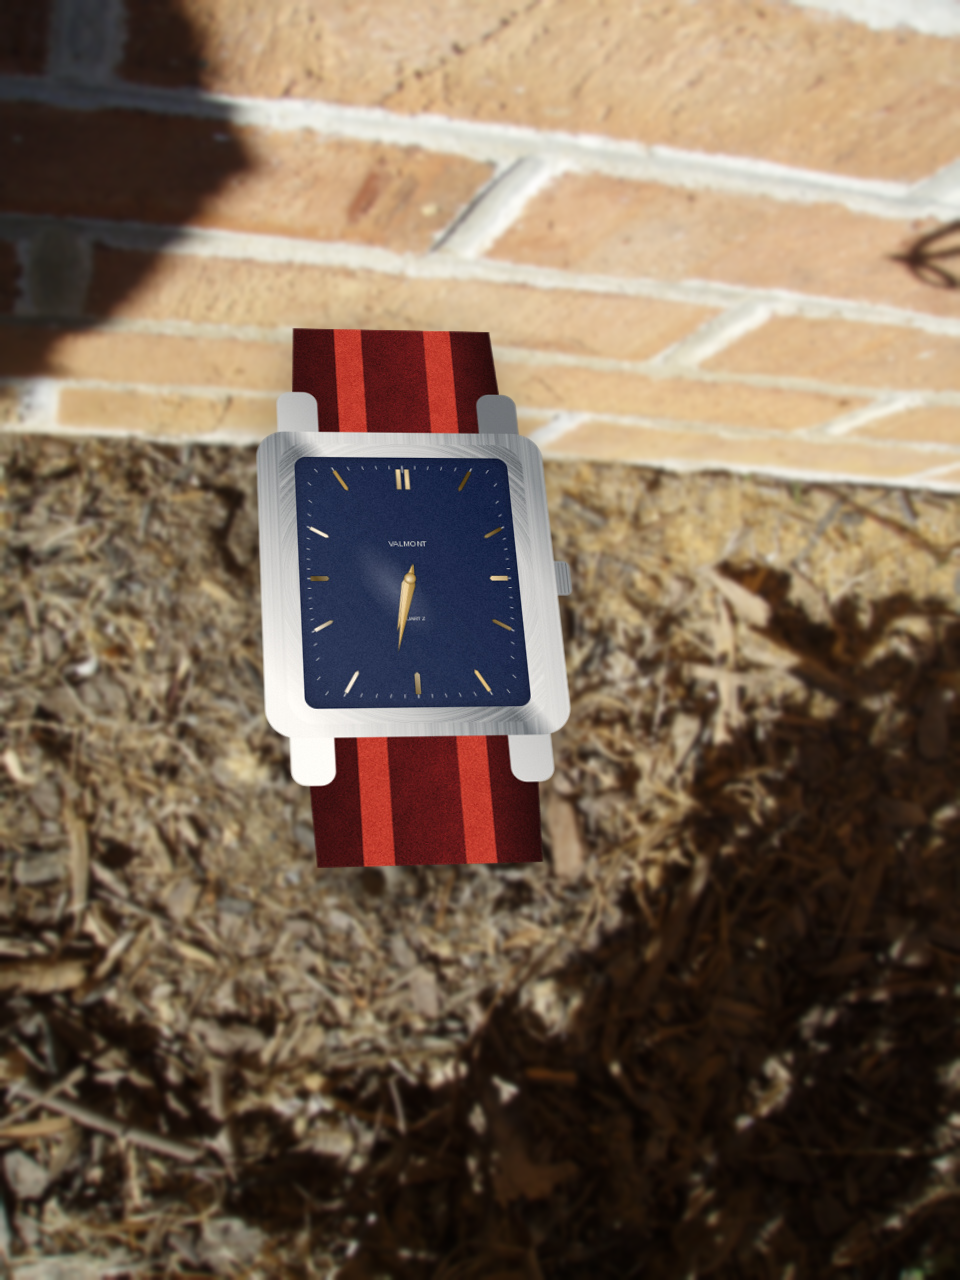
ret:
6.32
